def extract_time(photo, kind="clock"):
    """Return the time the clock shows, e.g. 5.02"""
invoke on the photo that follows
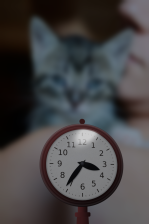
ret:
3.36
